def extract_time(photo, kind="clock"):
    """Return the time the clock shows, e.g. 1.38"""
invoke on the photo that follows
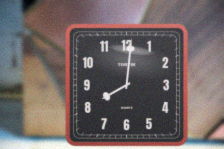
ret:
8.01
